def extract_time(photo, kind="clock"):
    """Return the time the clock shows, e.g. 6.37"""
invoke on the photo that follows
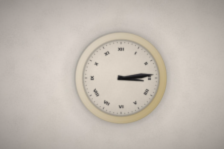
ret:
3.14
